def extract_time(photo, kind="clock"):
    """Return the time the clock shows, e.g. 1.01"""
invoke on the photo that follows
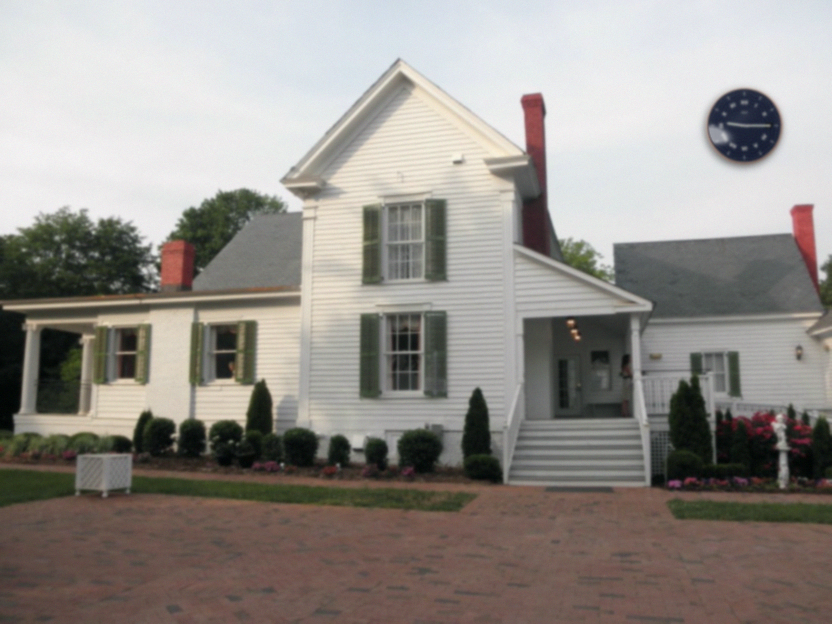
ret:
9.15
